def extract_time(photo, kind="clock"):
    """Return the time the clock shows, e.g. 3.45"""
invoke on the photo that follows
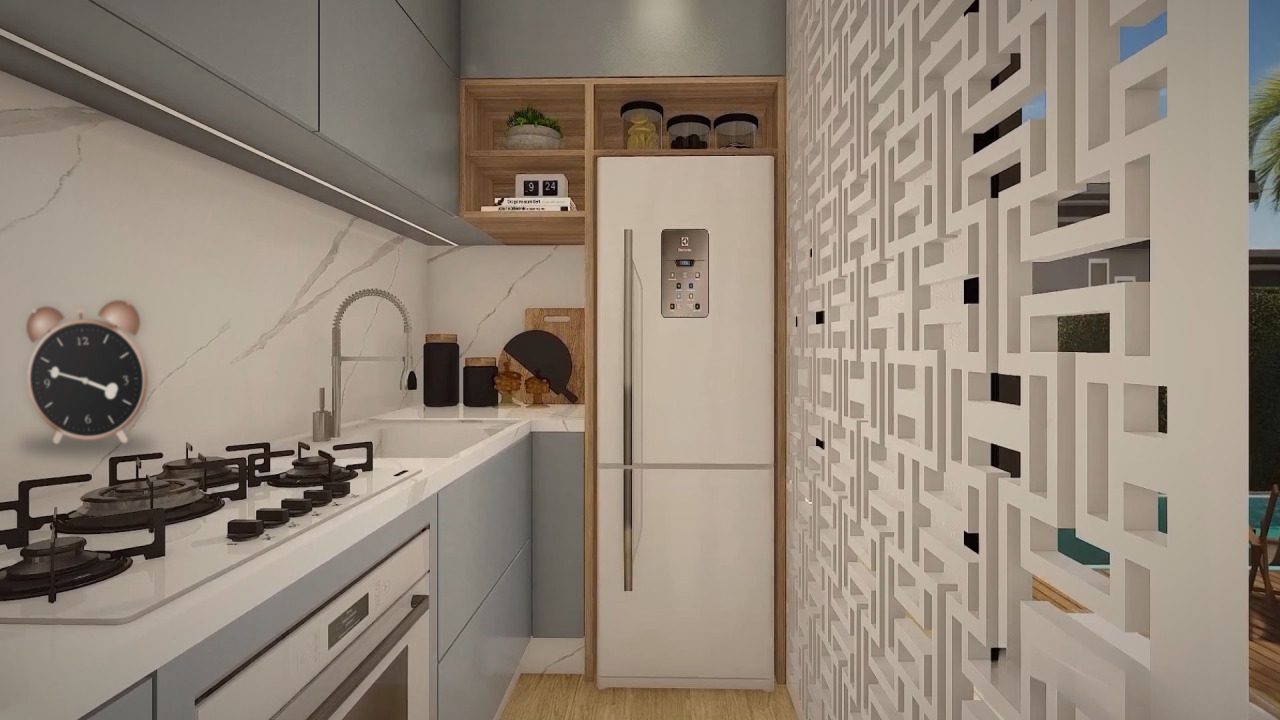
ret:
3.48
